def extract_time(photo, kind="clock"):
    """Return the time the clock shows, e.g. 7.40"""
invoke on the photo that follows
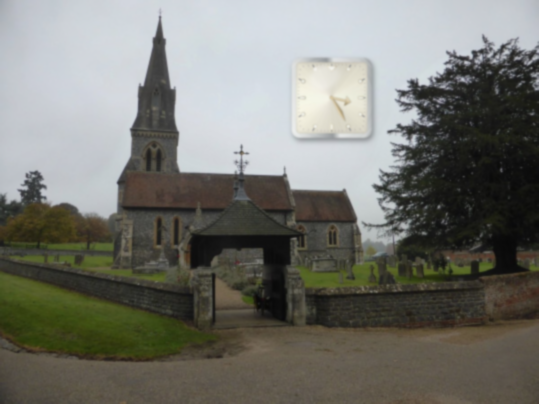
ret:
3.25
